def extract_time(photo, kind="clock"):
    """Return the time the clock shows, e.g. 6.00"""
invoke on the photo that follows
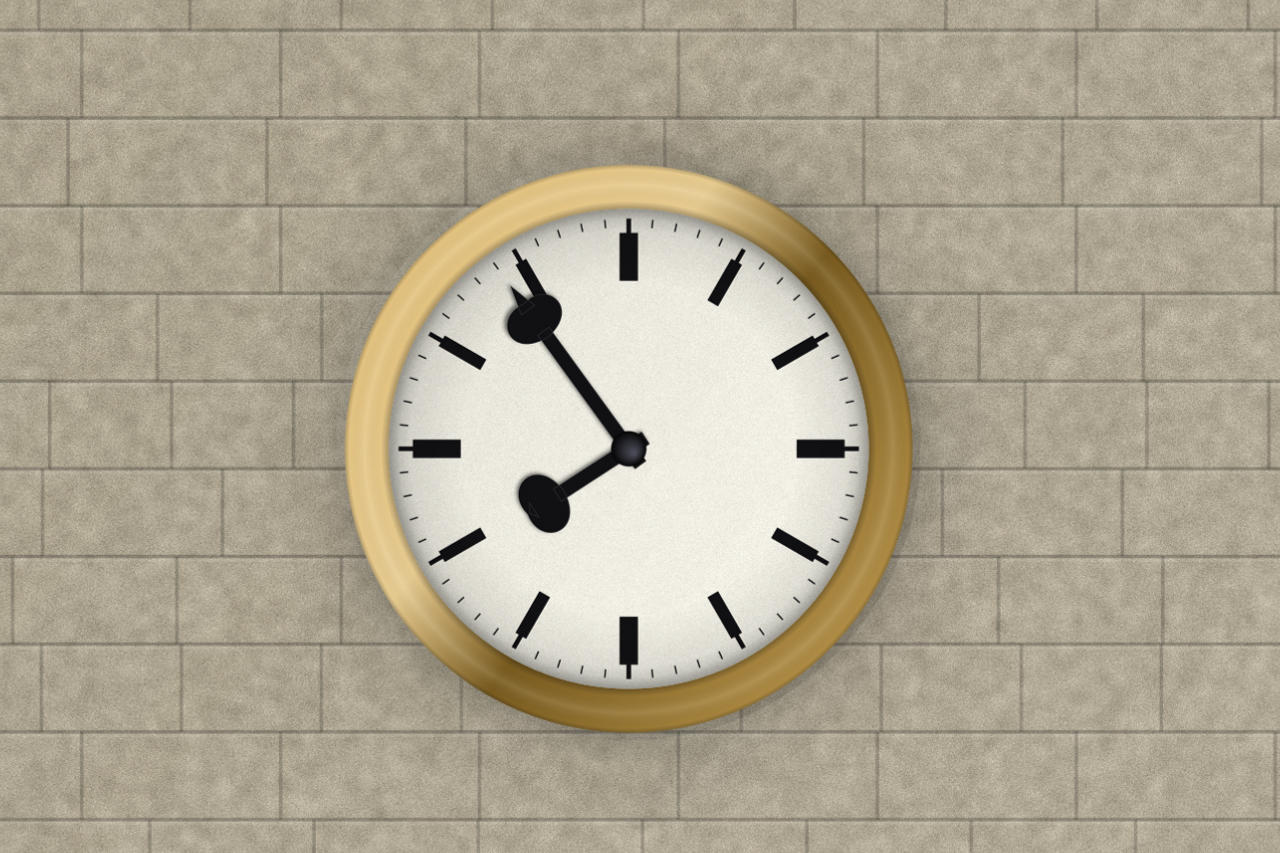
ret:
7.54
